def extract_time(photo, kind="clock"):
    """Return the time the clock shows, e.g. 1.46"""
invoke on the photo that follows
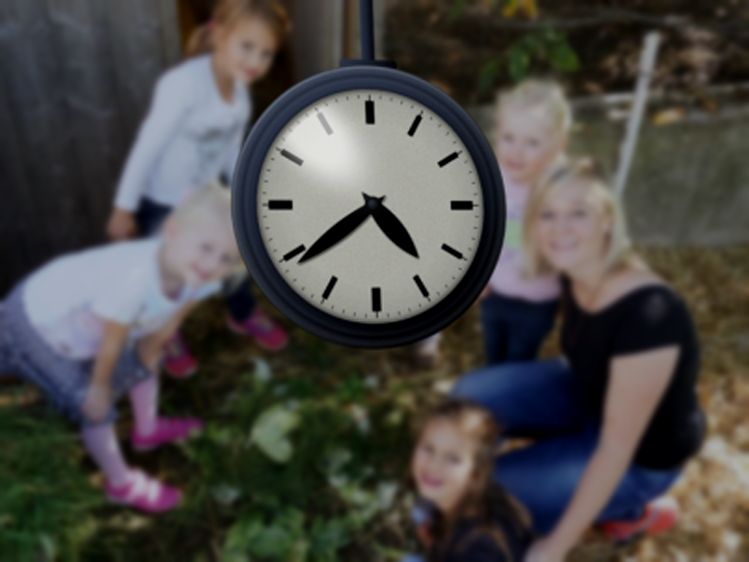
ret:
4.39
